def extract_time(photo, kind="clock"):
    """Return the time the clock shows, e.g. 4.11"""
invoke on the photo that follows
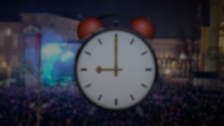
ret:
9.00
